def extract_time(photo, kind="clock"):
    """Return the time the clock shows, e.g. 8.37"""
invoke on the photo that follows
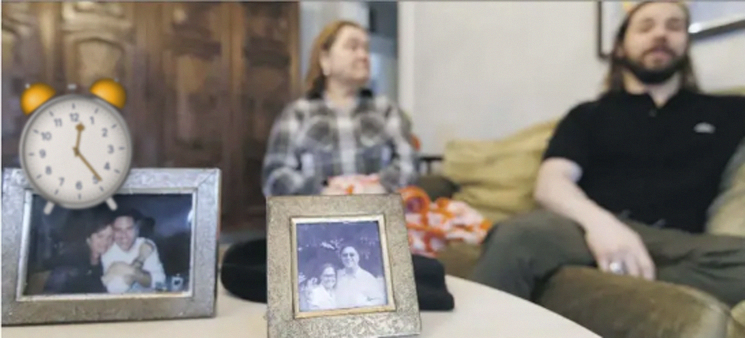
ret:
12.24
